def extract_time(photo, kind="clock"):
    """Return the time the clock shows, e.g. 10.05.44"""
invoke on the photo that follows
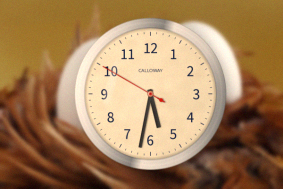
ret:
5.31.50
